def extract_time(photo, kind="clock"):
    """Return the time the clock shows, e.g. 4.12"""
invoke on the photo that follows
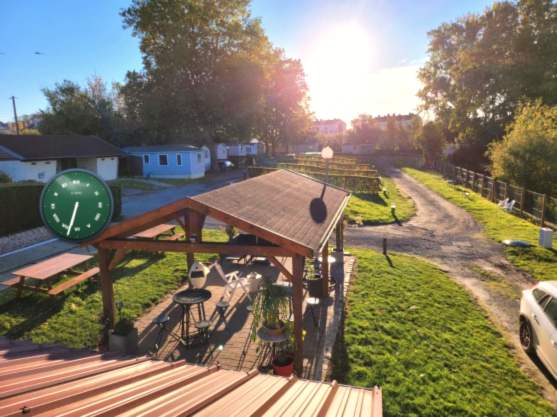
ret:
6.33
